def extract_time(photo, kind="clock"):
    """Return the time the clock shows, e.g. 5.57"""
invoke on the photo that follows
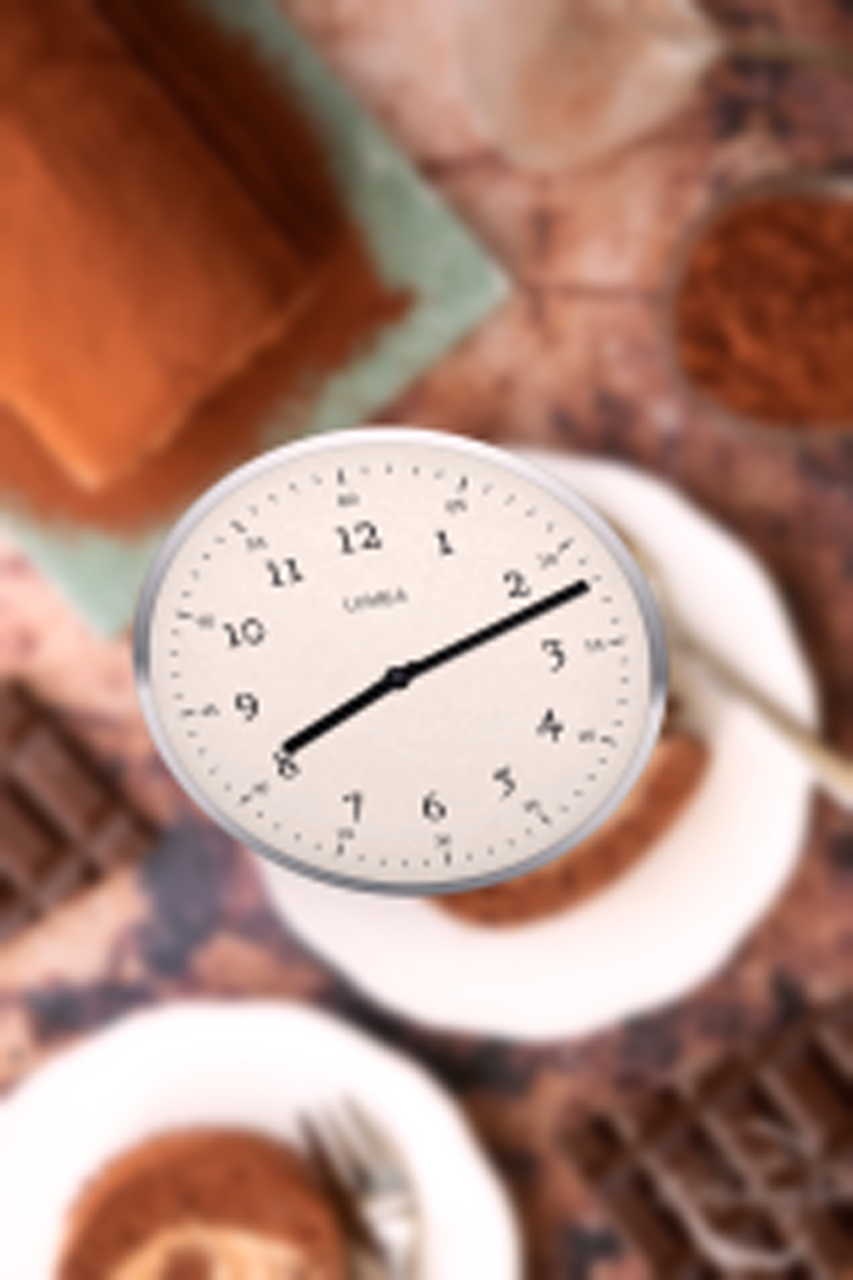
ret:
8.12
